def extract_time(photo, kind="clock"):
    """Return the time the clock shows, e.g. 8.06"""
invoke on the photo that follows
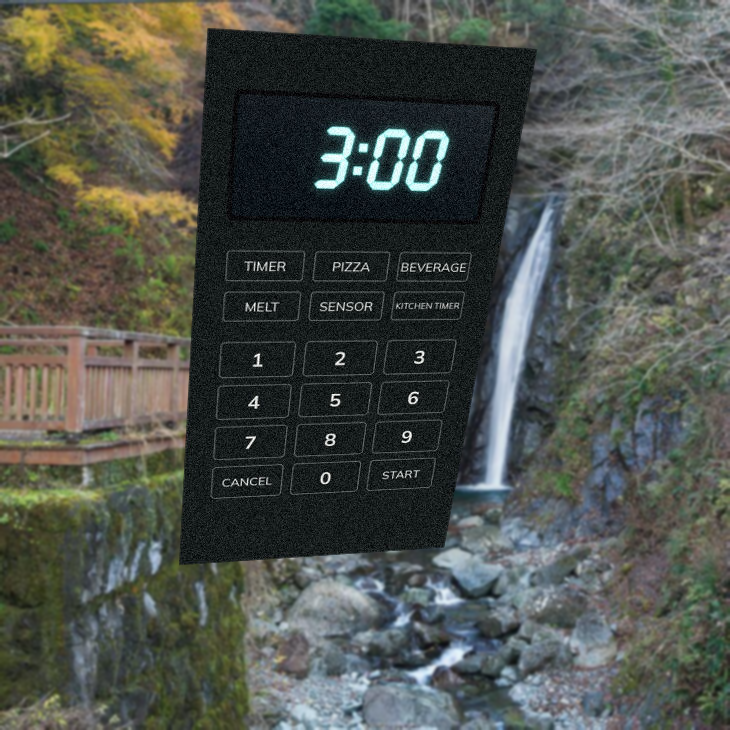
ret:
3.00
